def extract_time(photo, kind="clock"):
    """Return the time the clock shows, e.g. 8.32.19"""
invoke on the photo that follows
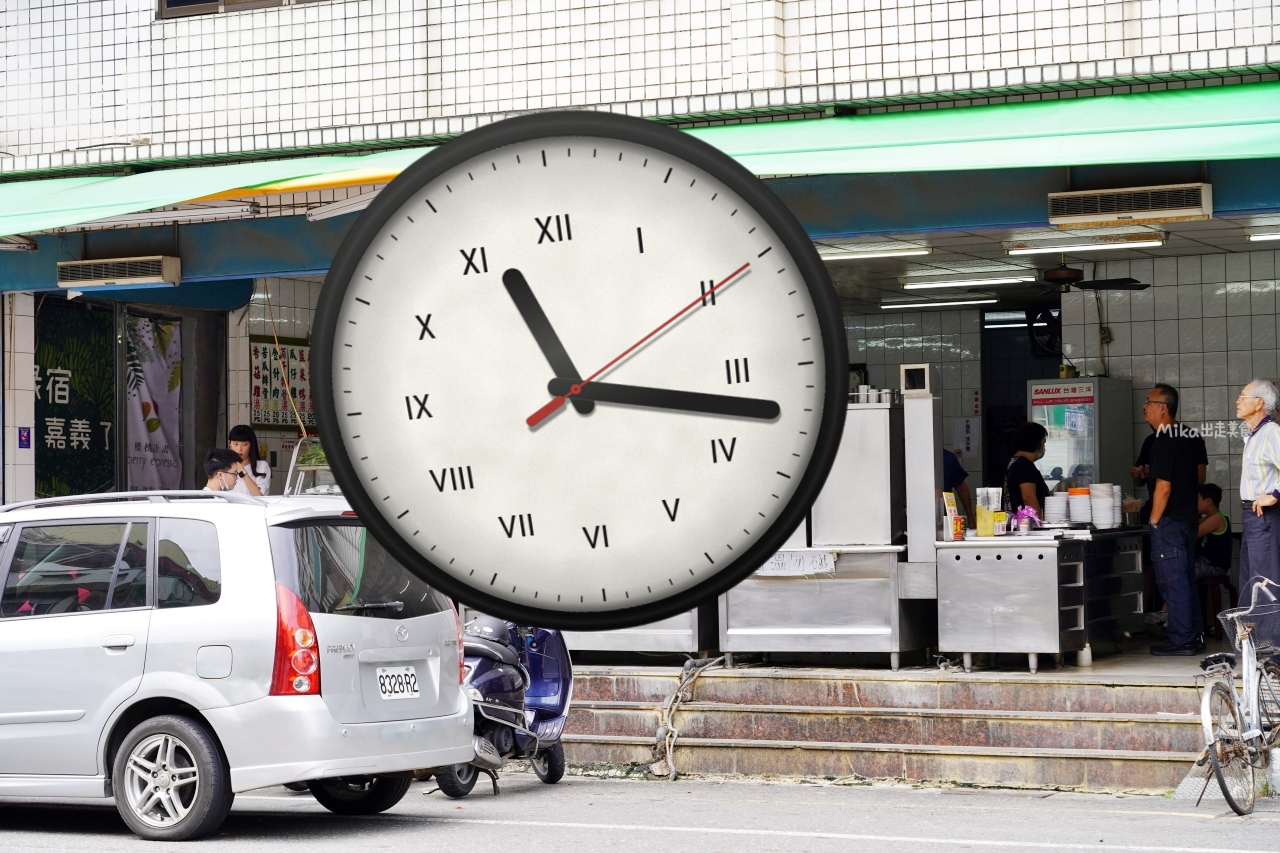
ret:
11.17.10
